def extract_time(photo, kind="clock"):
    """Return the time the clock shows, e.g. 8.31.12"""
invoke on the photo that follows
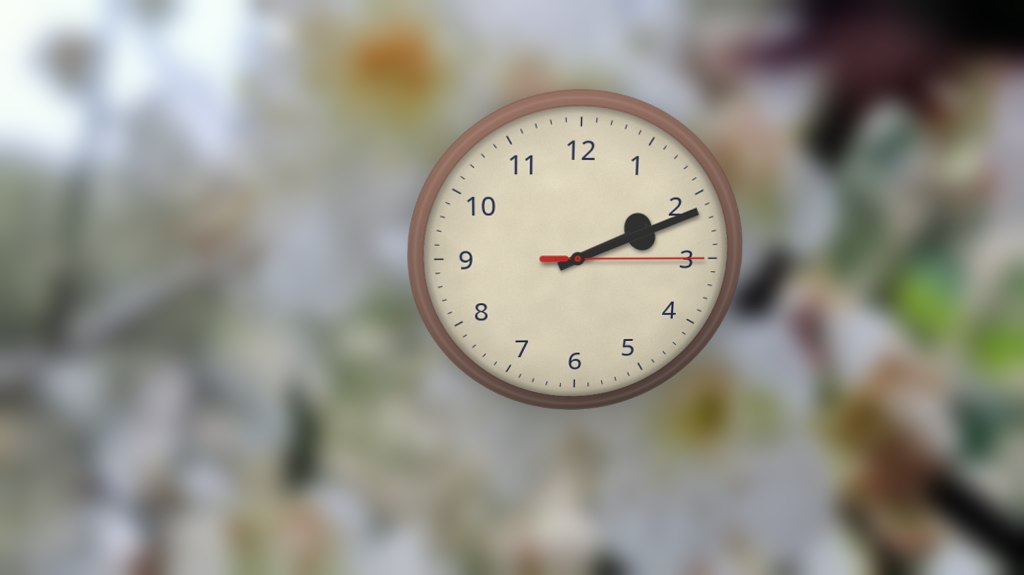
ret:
2.11.15
